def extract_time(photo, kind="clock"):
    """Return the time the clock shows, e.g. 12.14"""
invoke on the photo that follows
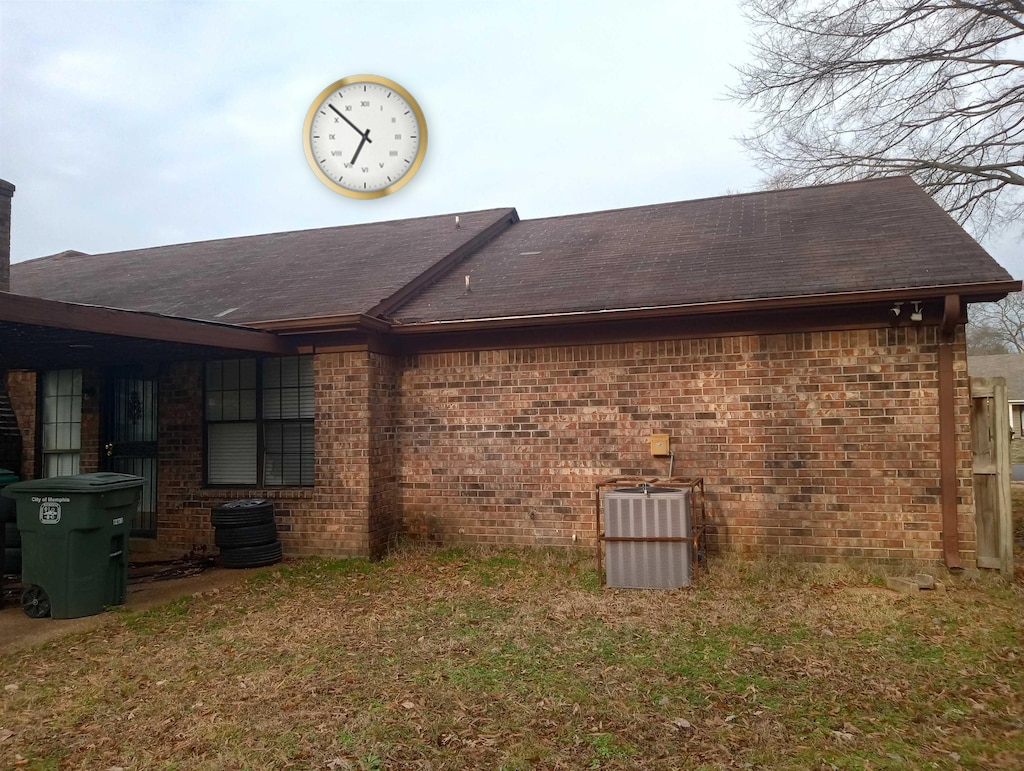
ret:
6.52
